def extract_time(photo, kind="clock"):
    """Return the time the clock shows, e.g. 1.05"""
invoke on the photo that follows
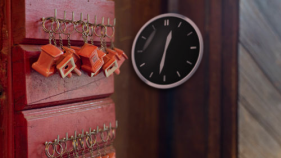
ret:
12.32
